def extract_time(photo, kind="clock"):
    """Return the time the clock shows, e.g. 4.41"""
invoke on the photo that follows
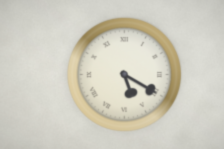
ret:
5.20
